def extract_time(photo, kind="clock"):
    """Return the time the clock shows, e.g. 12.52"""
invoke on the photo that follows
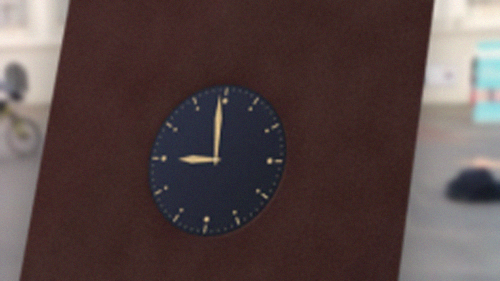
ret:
8.59
